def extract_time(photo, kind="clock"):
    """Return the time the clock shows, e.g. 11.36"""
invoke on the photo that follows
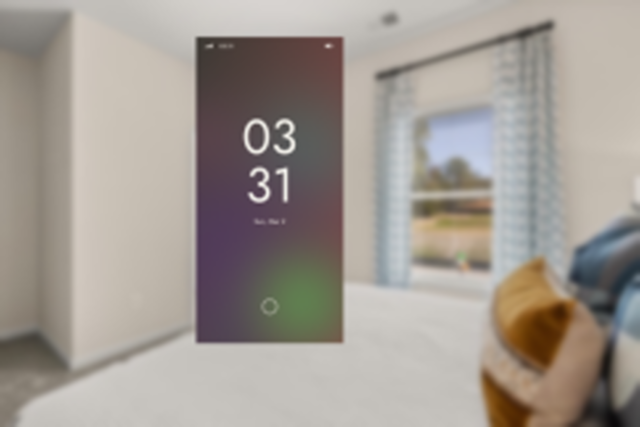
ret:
3.31
